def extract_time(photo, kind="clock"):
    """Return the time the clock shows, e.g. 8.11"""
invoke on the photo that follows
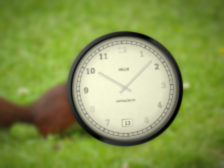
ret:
10.08
